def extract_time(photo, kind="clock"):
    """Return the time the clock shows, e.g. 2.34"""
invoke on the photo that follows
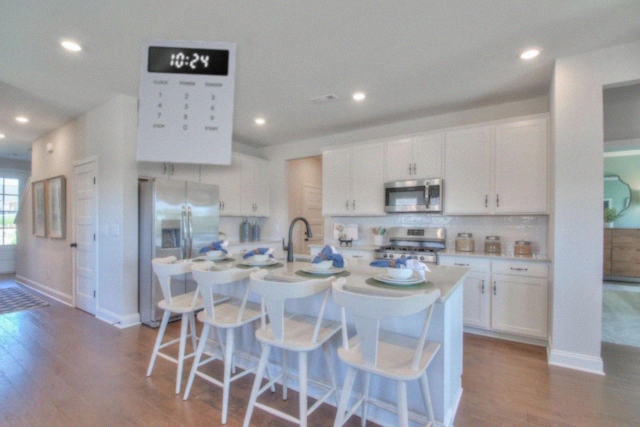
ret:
10.24
